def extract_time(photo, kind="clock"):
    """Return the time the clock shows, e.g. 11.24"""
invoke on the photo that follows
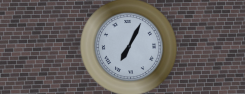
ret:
7.05
